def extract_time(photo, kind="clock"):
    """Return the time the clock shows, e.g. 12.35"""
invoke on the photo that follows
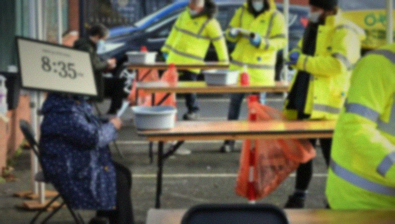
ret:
8.35
